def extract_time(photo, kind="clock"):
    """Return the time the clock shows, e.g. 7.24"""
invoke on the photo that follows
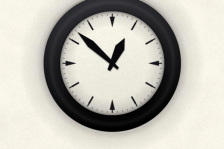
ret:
12.52
